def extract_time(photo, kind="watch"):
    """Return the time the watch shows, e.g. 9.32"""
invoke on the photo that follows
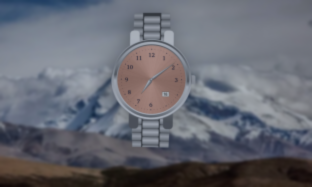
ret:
7.09
